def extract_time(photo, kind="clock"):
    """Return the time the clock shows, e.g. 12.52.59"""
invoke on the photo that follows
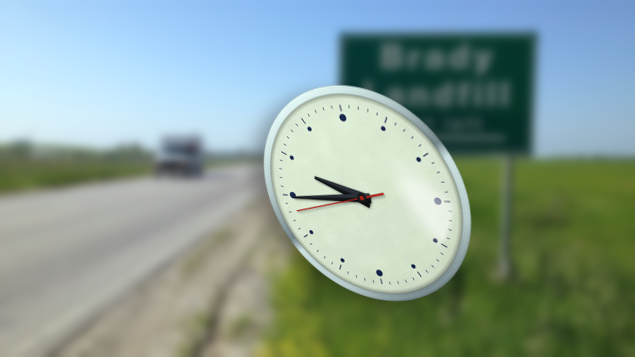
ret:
9.44.43
